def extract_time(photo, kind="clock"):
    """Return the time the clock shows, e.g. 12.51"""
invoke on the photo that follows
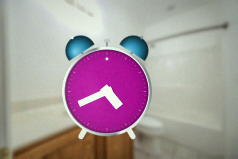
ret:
4.41
